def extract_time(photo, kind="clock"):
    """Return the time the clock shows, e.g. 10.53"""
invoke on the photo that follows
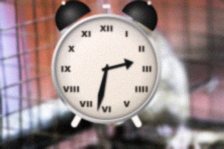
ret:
2.32
